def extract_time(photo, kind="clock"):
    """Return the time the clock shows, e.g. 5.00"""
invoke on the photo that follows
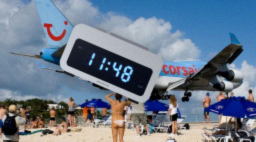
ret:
11.48
